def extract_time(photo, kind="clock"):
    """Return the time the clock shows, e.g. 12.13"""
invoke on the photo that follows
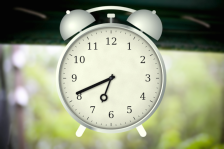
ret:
6.41
